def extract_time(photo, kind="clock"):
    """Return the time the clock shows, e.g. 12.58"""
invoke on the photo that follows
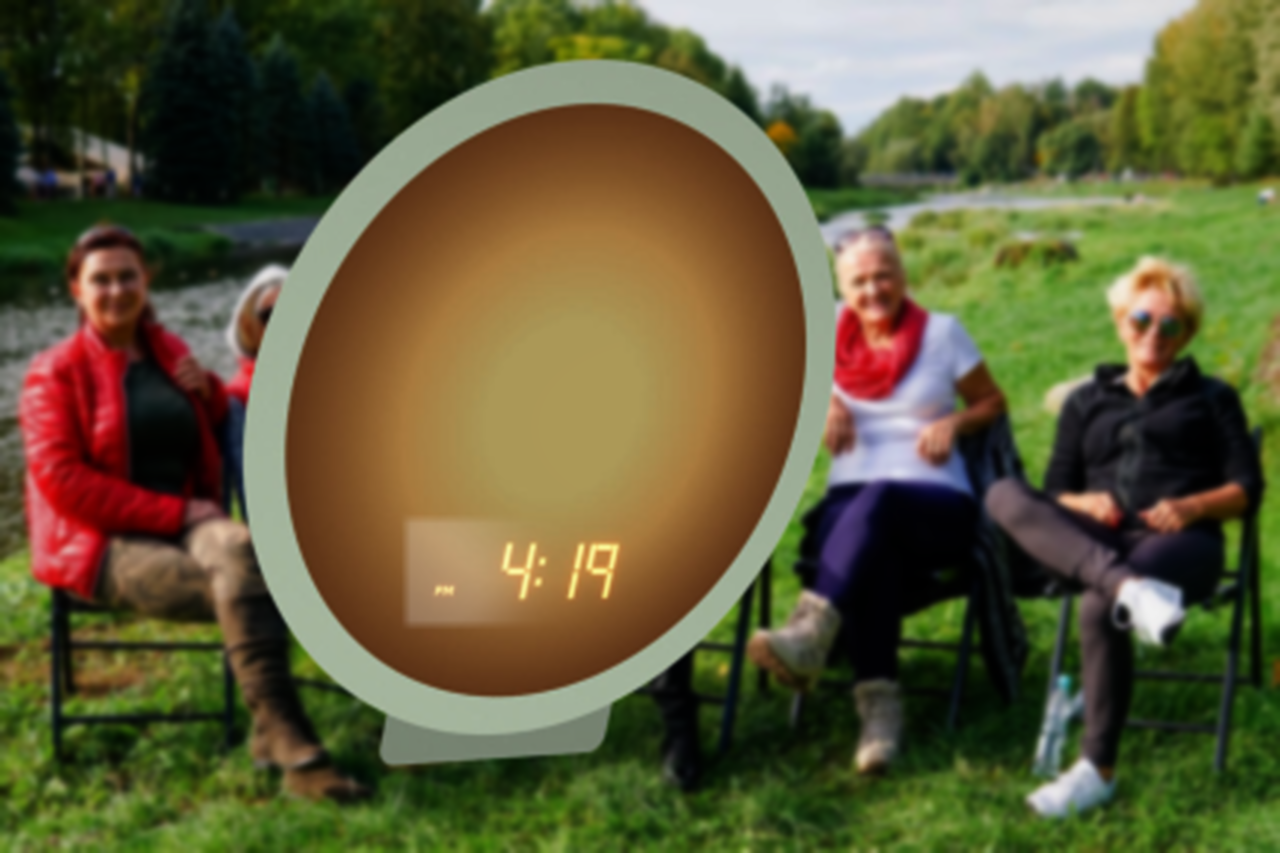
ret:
4.19
